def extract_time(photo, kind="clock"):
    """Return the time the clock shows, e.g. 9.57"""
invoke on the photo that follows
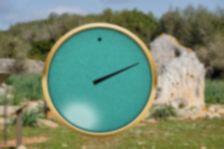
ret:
2.11
